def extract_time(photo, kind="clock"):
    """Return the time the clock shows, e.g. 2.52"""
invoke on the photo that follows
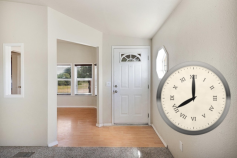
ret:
8.00
